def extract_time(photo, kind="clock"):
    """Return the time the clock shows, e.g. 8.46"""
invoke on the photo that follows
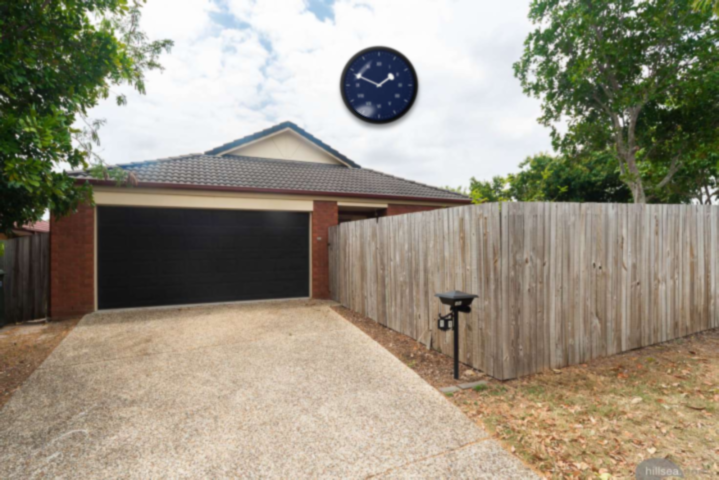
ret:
1.49
